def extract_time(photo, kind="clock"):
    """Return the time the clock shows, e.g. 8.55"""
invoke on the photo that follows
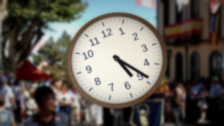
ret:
5.24
